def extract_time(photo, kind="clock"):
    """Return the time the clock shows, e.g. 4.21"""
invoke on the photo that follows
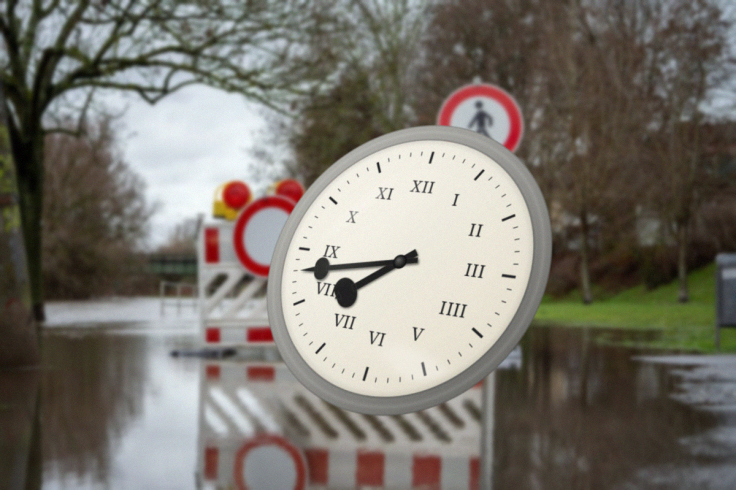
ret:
7.43
